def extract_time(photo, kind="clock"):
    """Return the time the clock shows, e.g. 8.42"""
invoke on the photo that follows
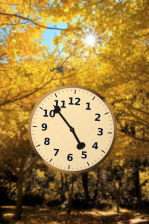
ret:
4.53
